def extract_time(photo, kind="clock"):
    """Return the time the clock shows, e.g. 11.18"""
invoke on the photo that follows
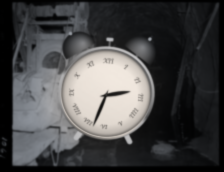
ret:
2.33
